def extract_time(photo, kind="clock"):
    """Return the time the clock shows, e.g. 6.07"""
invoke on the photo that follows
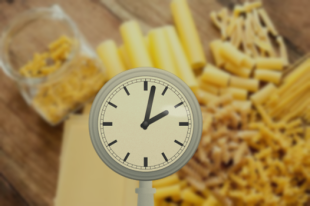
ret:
2.02
